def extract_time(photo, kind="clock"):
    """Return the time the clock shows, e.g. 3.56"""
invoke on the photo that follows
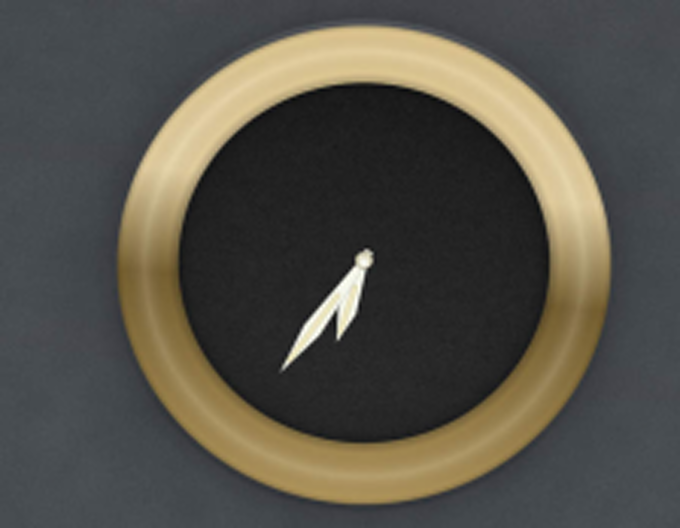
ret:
6.36
